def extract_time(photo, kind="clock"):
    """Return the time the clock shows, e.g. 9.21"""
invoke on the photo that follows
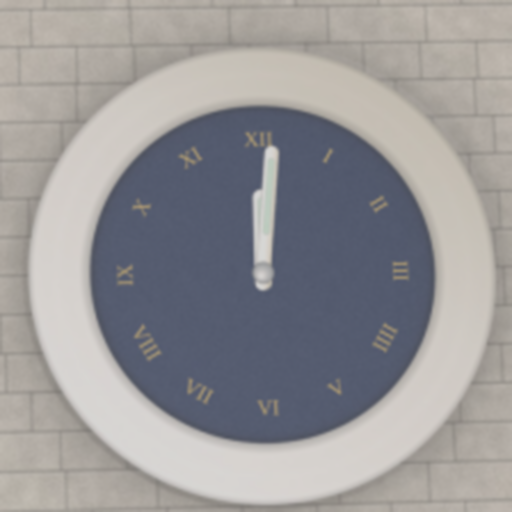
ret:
12.01
